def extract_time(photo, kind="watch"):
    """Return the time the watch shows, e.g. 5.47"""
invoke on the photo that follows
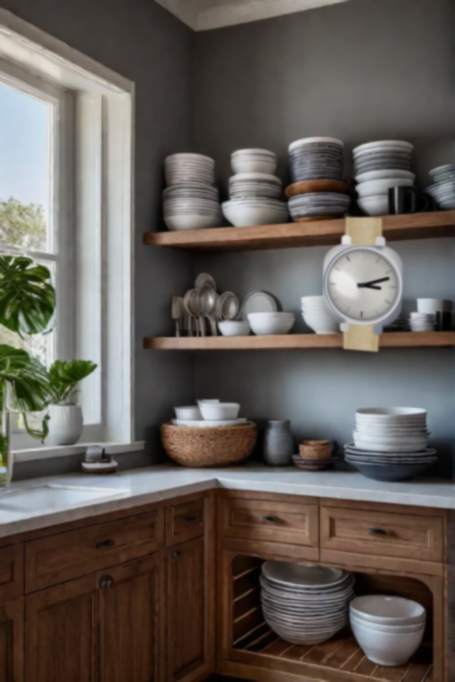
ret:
3.12
